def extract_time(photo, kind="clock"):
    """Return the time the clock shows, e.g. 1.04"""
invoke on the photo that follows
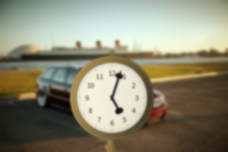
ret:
5.03
